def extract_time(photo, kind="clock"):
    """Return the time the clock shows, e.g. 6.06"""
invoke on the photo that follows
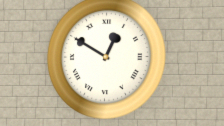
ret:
12.50
